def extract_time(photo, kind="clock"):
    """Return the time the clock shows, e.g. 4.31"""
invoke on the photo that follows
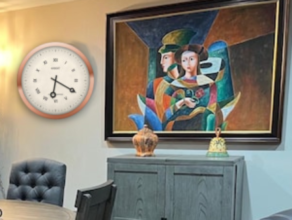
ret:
6.20
